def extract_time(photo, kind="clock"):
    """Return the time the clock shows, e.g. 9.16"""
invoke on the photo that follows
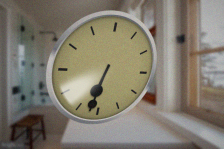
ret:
6.32
